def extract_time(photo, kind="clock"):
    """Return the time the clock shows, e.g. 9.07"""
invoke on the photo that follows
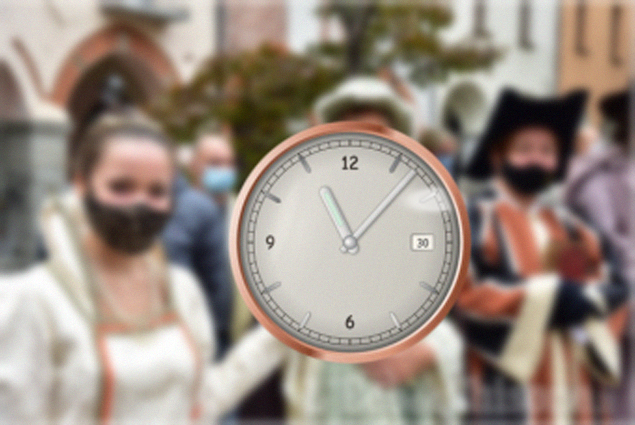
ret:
11.07
